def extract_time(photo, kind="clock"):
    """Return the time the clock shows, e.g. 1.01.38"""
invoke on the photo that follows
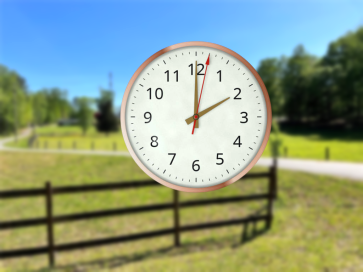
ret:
2.00.02
